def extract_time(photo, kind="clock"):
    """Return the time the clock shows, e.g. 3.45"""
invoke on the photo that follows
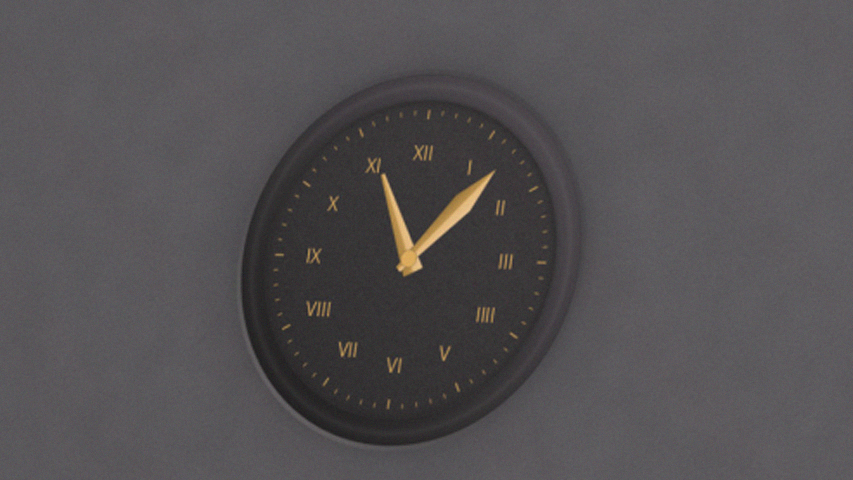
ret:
11.07
